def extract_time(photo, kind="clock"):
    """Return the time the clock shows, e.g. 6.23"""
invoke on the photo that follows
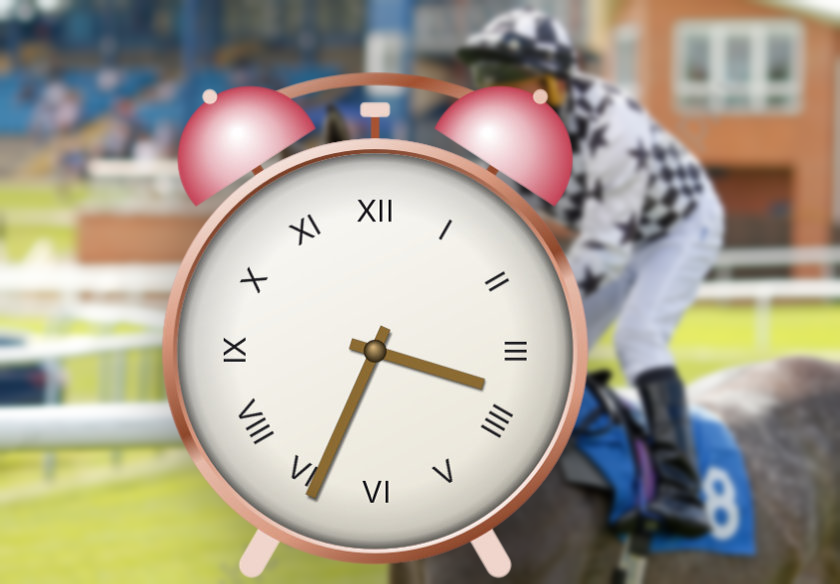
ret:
3.34
